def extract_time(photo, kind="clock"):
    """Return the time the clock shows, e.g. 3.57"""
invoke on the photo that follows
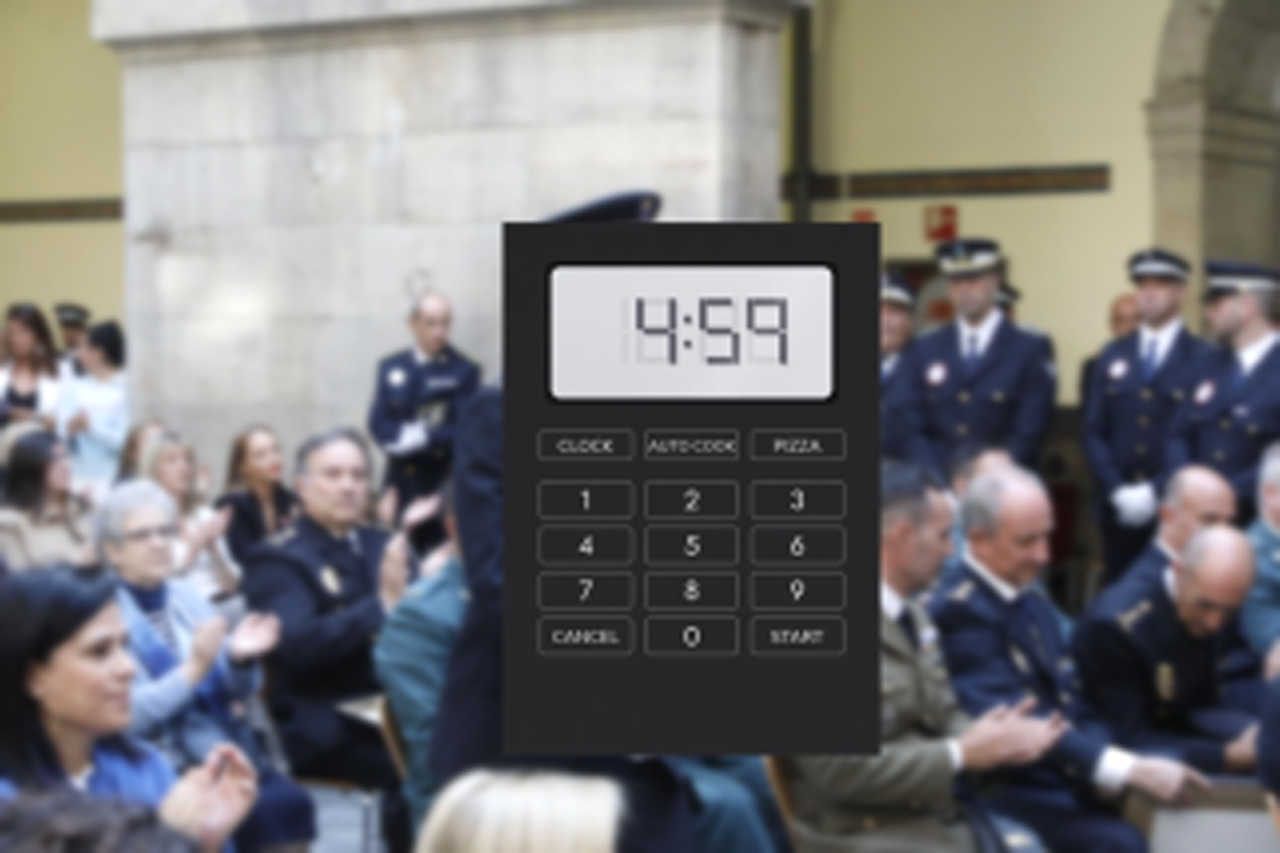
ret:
4.59
